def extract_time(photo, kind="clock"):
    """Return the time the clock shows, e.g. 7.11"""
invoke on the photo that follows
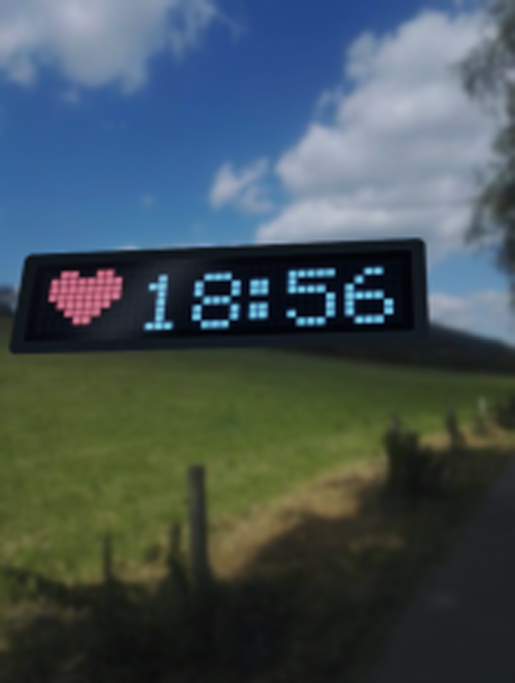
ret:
18.56
